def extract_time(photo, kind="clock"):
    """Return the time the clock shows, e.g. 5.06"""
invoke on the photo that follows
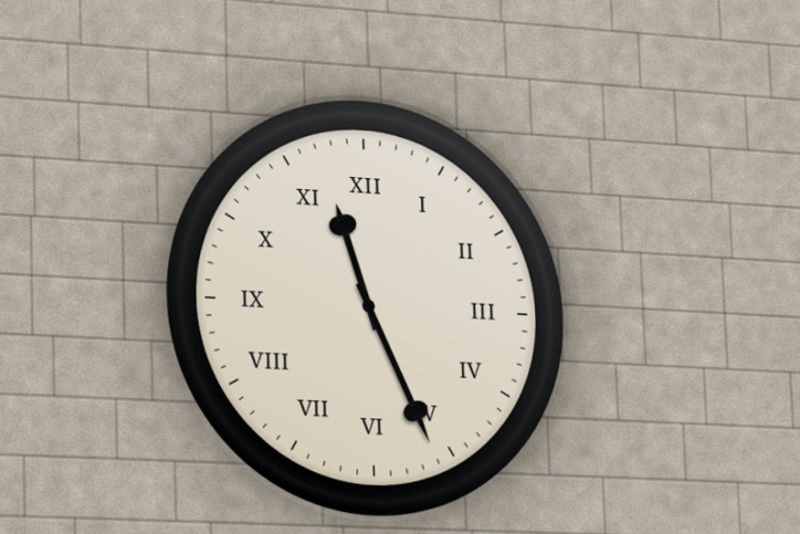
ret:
11.26
